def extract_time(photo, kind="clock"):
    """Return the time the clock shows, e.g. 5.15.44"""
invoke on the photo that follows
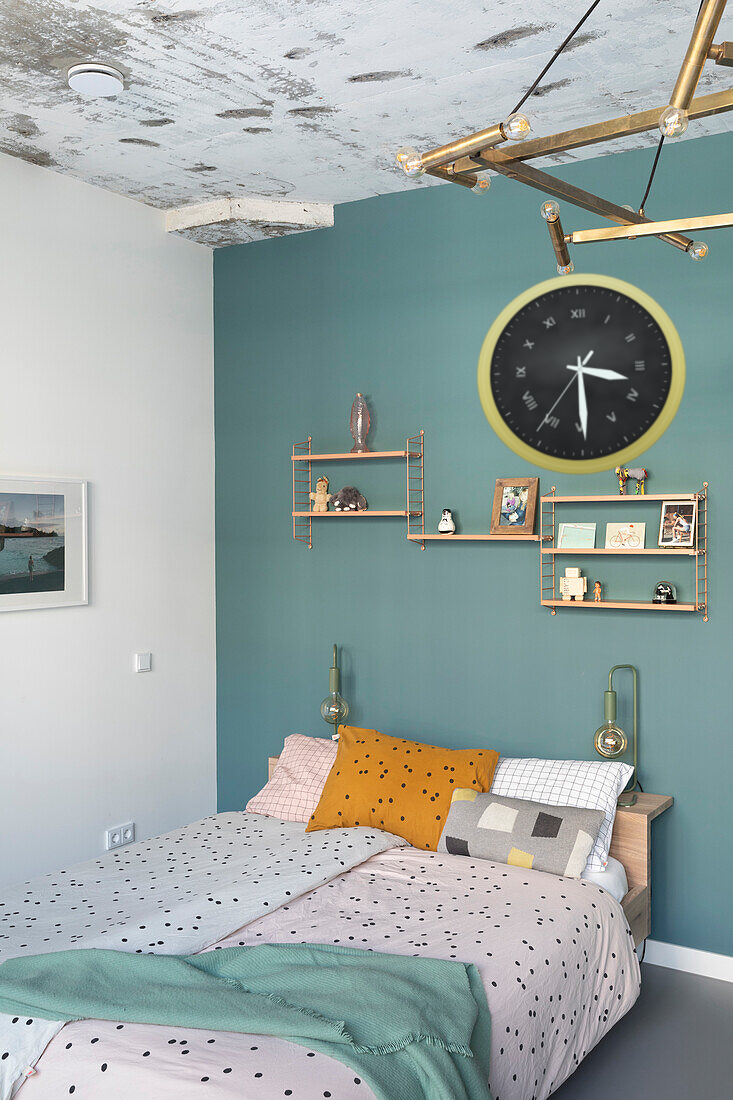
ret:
3.29.36
